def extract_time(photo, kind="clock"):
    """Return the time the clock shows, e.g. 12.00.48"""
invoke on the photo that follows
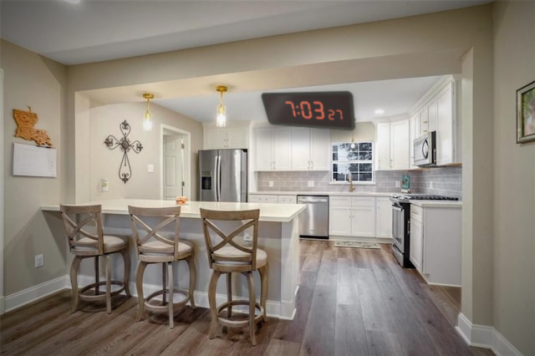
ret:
7.03.27
